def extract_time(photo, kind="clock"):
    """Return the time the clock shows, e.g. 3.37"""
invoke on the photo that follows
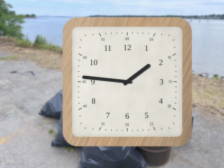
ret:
1.46
